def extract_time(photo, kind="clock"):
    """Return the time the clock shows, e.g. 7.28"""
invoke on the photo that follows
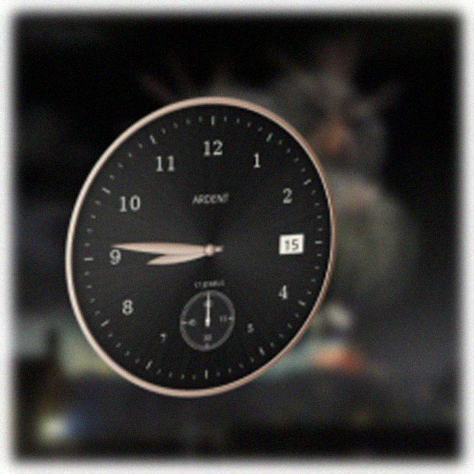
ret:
8.46
